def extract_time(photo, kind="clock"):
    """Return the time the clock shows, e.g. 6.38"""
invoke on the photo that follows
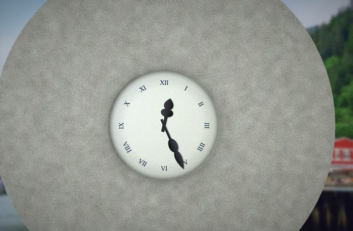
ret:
12.26
